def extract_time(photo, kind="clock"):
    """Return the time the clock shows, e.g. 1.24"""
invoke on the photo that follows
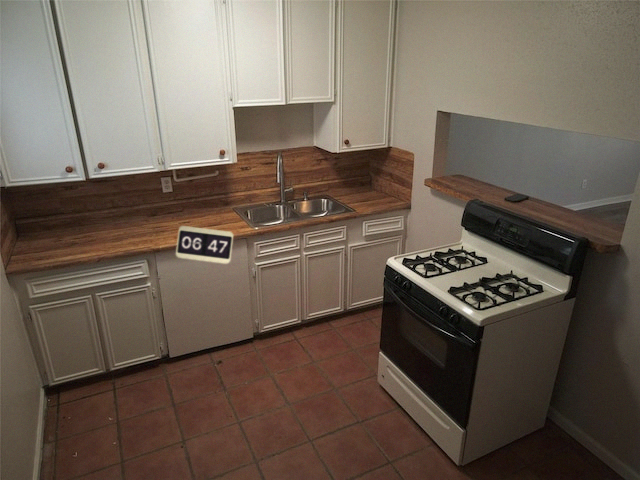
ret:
6.47
